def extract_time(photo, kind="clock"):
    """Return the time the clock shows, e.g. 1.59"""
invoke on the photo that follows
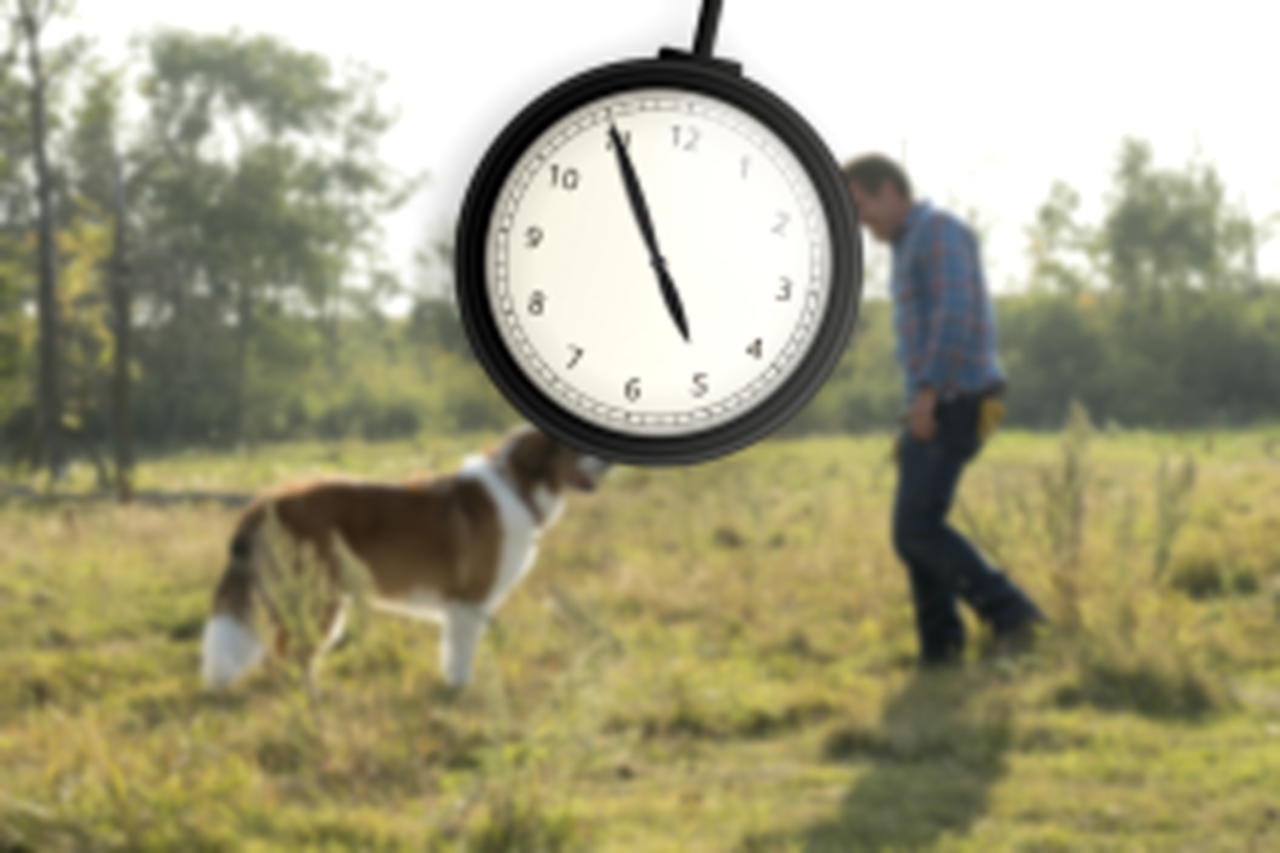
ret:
4.55
